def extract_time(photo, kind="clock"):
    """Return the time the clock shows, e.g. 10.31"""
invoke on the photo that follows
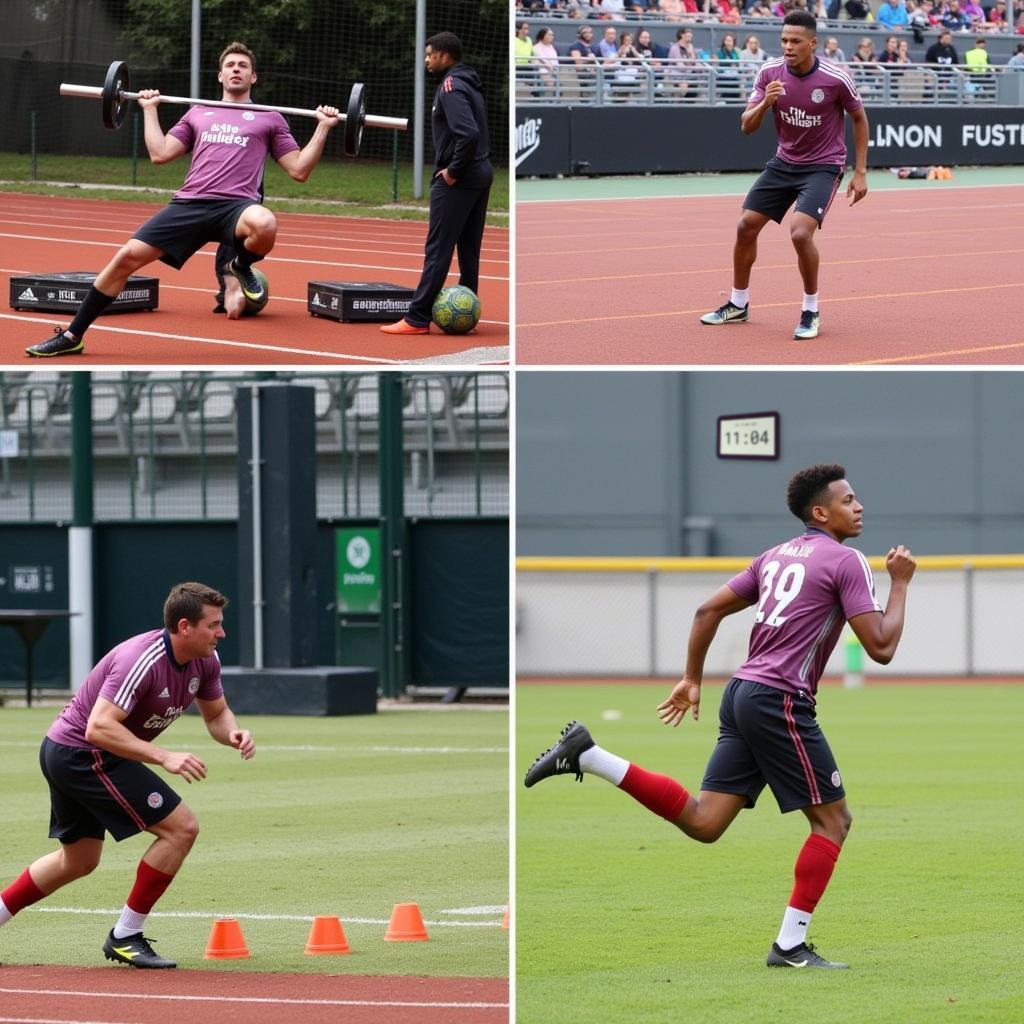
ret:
11.04
